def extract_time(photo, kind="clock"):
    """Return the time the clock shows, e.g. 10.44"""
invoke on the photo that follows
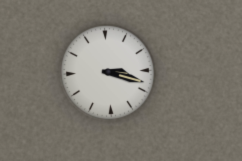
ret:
3.18
